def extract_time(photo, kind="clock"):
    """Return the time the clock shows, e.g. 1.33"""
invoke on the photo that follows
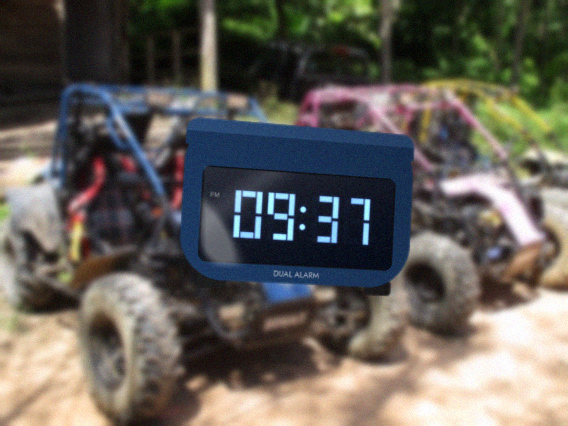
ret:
9.37
